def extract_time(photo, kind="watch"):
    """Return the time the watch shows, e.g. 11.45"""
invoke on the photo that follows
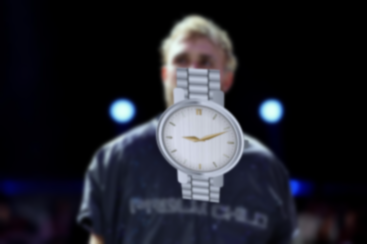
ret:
9.11
